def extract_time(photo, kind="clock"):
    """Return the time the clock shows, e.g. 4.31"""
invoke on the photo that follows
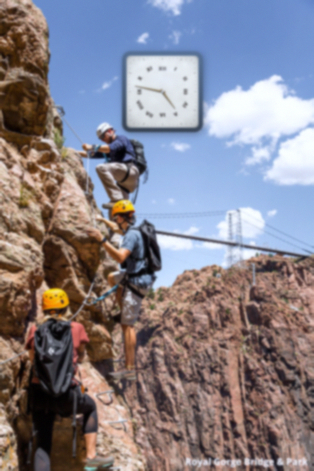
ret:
4.47
